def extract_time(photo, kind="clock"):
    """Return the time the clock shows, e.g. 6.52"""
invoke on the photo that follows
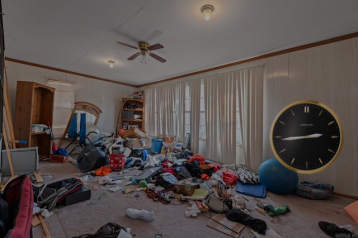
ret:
2.44
